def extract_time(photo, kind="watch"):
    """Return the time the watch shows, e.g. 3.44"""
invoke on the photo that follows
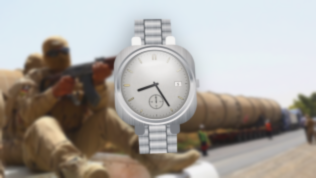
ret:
8.25
